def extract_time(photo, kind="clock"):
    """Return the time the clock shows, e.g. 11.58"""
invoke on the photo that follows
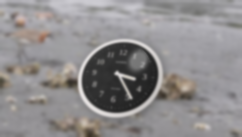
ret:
3.24
